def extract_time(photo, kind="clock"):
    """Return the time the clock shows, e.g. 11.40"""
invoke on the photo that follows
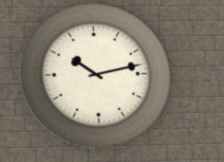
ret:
10.13
